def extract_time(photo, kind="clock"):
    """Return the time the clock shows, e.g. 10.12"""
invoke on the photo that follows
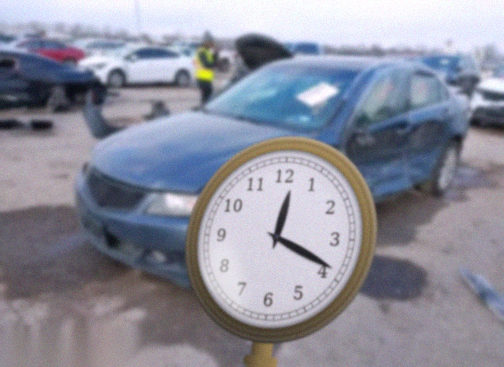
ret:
12.19
